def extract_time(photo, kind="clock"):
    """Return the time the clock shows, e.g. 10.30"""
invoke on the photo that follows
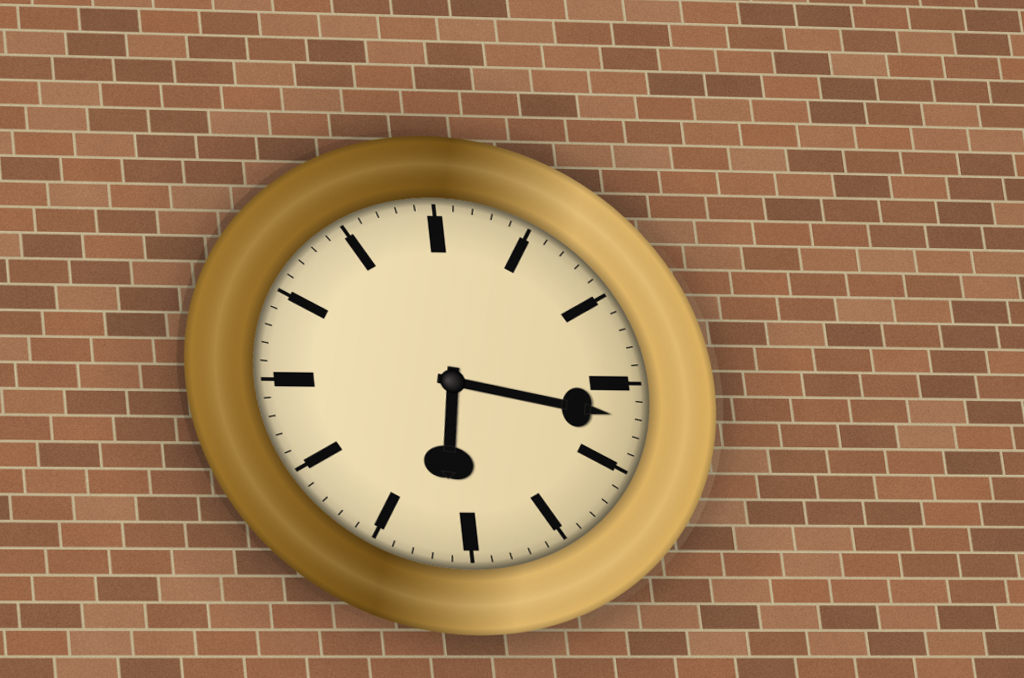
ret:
6.17
